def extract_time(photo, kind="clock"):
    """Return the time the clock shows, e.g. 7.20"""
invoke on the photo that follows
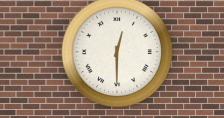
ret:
12.30
